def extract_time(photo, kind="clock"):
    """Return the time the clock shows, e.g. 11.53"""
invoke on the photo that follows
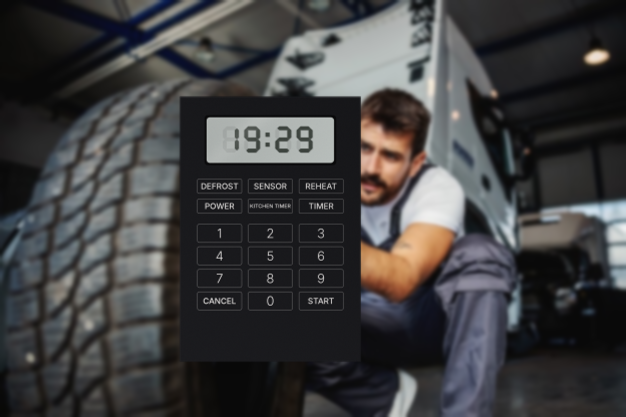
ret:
19.29
